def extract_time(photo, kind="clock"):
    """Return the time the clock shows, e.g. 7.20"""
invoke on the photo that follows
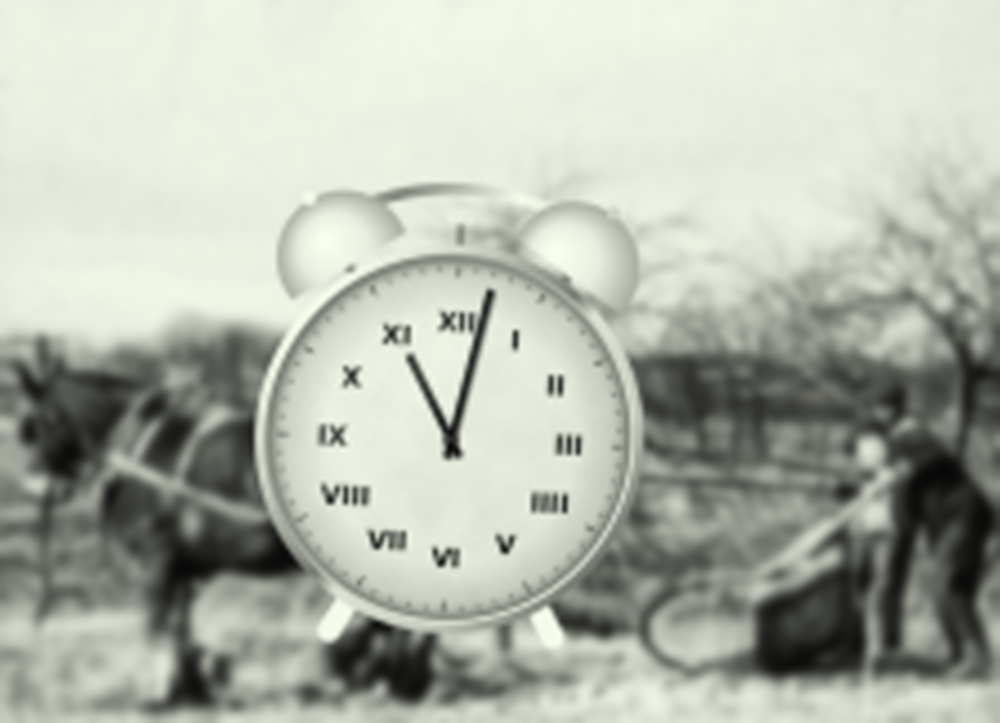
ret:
11.02
